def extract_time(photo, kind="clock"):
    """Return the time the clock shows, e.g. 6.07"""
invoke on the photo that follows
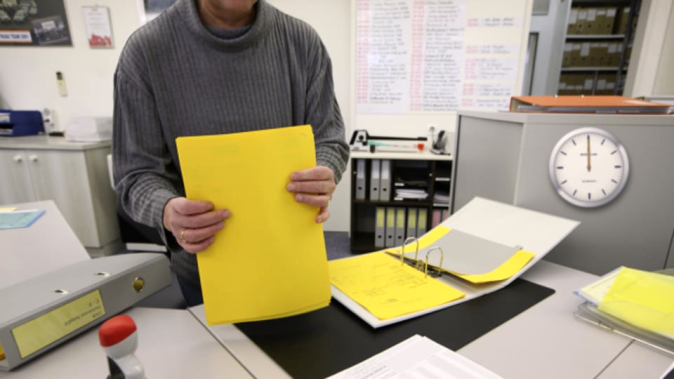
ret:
12.00
